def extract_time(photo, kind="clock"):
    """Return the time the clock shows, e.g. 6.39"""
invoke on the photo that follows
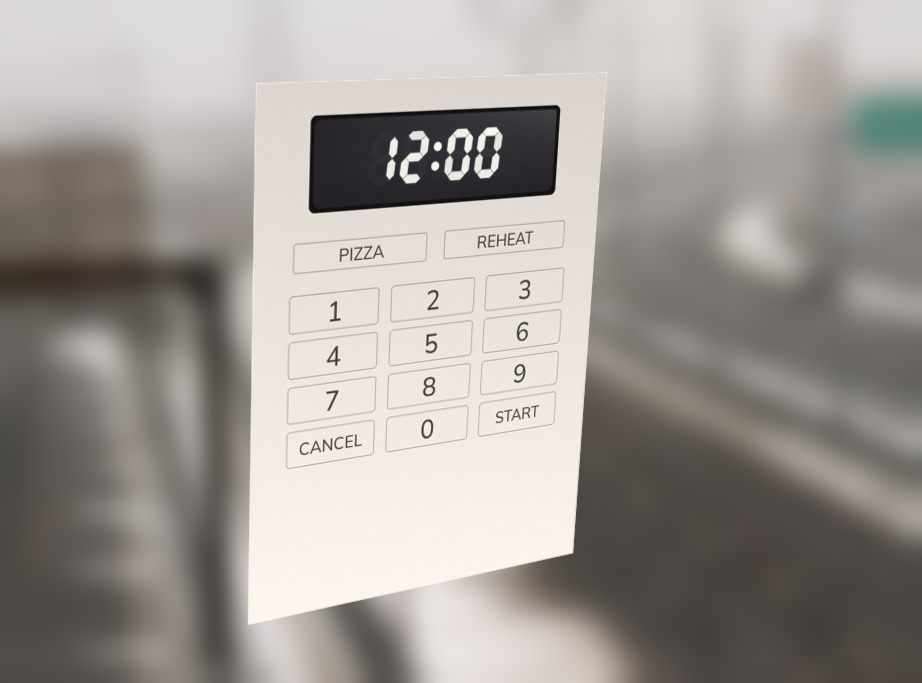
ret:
12.00
